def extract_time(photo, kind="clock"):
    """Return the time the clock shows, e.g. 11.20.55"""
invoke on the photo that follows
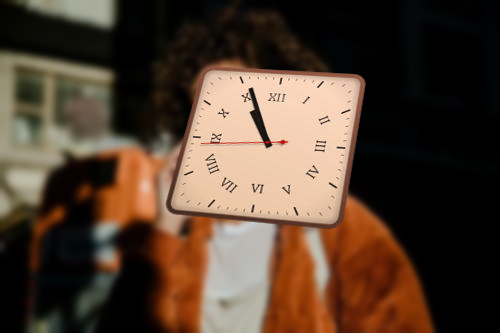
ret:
10.55.44
